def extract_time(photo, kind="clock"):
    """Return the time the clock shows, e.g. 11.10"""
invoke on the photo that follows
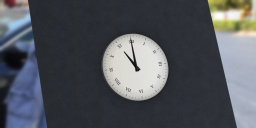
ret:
11.00
